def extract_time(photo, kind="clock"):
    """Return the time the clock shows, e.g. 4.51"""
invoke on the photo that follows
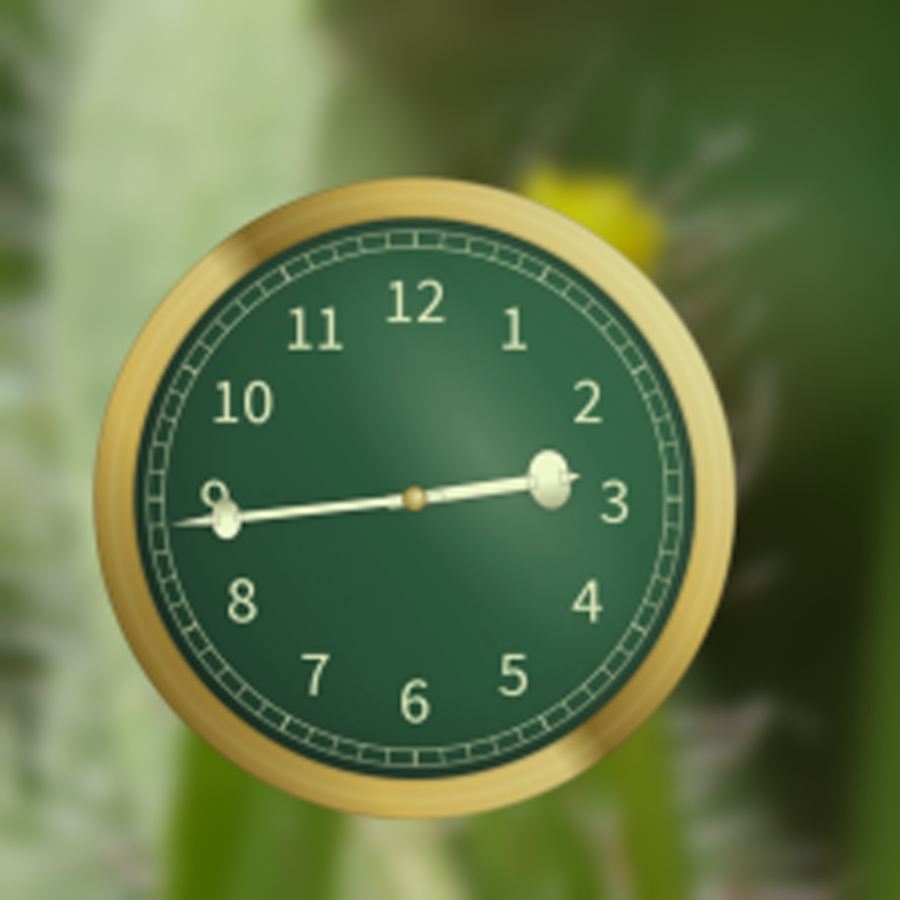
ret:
2.44
